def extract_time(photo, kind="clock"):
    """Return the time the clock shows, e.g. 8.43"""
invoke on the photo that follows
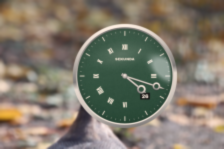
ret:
4.18
